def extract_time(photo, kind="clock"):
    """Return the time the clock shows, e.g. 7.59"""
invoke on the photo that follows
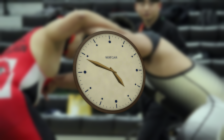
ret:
4.49
